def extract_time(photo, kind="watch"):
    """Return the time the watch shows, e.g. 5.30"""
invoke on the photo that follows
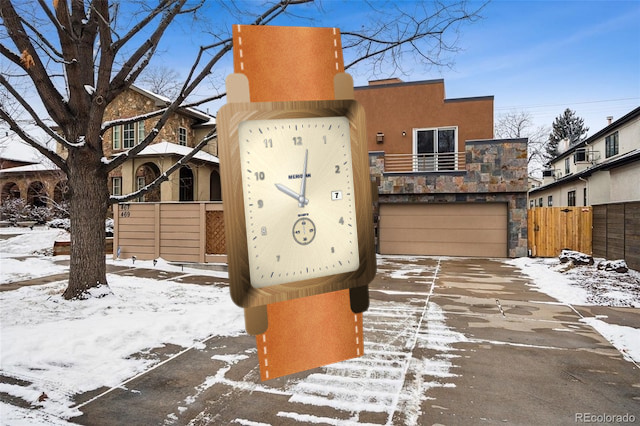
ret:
10.02
